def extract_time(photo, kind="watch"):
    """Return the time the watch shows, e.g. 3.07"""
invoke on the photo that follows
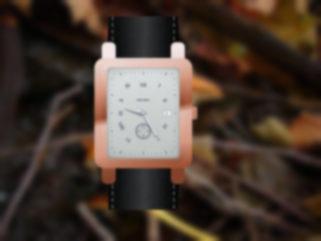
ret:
9.25
